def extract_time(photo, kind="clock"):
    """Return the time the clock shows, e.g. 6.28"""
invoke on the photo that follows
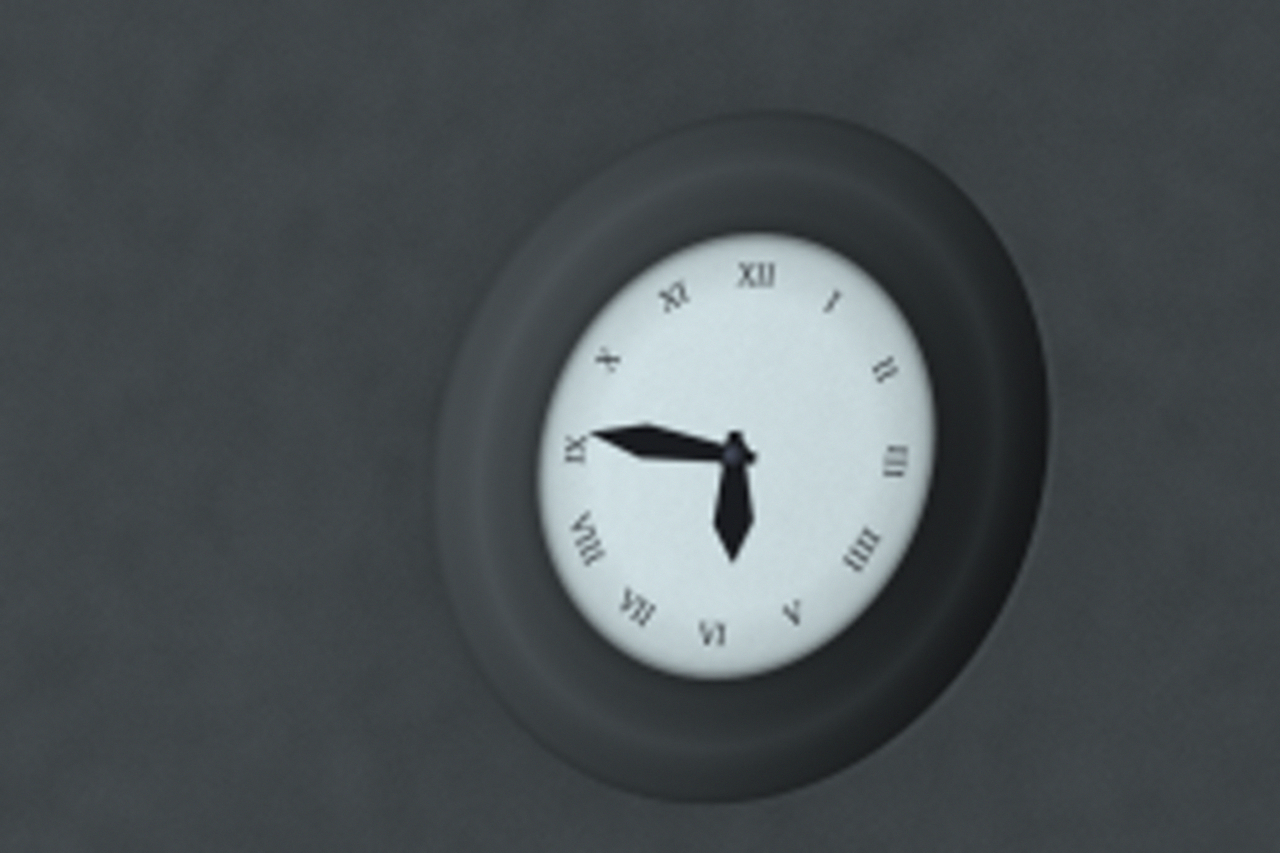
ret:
5.46
